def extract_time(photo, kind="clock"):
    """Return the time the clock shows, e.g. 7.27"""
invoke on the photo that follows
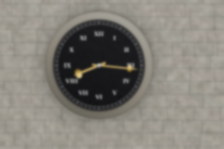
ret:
8.16
